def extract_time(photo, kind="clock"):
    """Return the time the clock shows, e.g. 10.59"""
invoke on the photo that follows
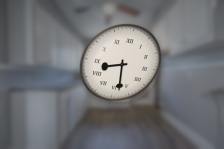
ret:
8.28
